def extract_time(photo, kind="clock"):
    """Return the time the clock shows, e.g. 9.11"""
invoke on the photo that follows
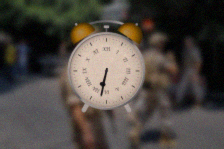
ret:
6.32
